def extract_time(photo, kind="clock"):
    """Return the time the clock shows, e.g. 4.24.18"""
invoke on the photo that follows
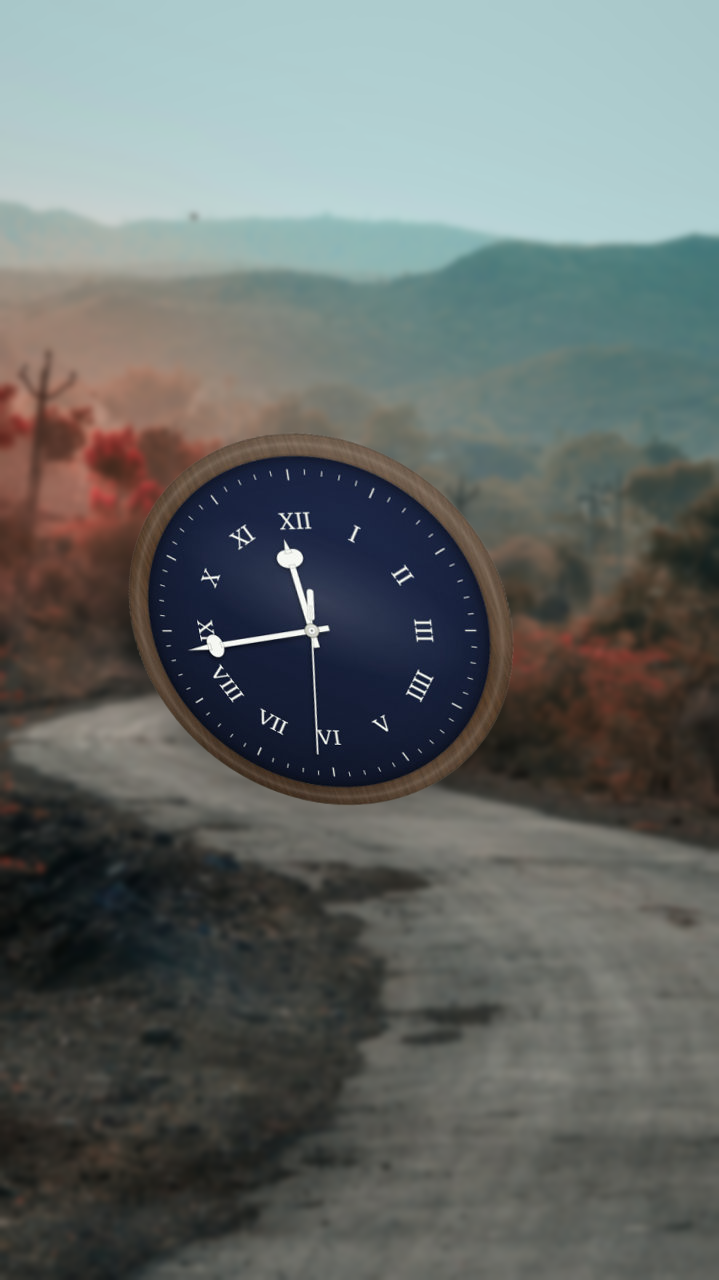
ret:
11.43.31
